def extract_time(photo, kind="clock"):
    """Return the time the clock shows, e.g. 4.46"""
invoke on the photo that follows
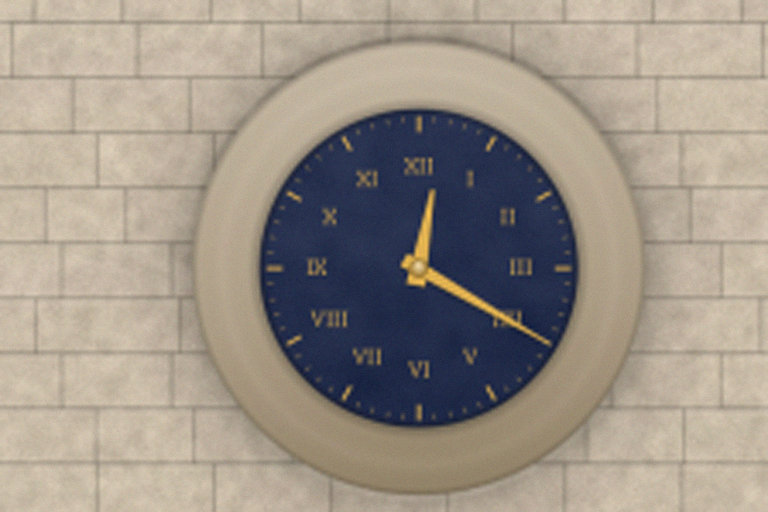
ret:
12.20
